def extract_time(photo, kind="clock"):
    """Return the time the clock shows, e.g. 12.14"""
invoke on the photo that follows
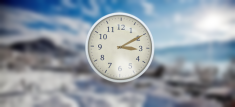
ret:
3.10
